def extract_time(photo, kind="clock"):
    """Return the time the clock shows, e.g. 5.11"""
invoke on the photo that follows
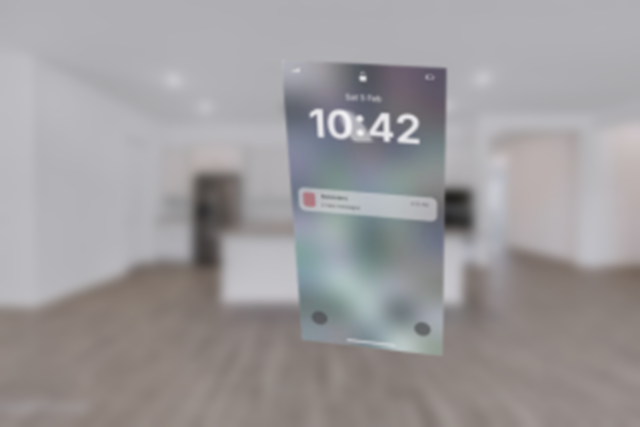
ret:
10.42
